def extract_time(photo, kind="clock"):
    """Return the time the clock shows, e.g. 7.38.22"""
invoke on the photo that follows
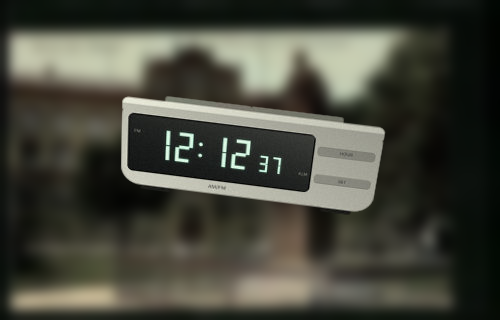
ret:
12.12.37
